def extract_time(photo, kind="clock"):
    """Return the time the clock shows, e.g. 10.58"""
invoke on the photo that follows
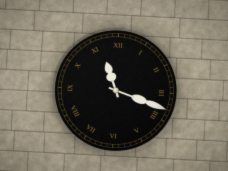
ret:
11.18
